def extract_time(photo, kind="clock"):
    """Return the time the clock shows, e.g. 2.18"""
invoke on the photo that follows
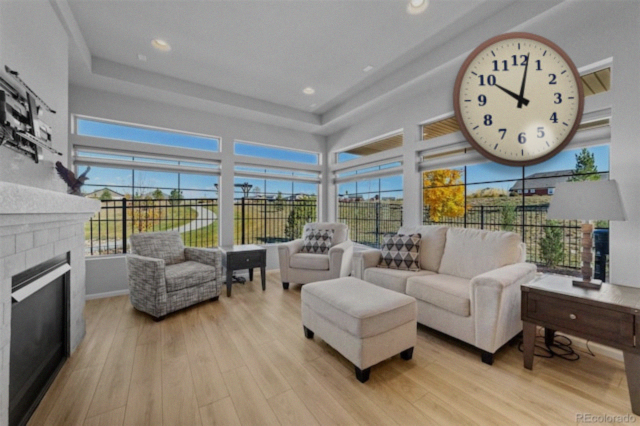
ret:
10.02
